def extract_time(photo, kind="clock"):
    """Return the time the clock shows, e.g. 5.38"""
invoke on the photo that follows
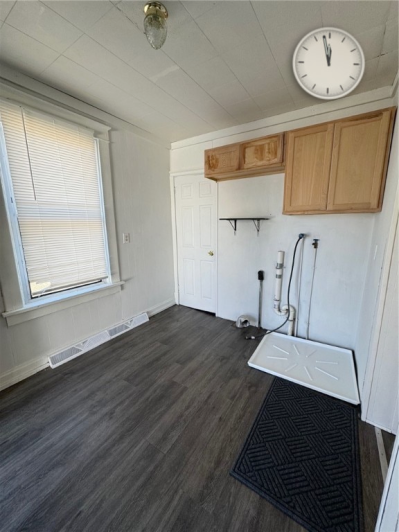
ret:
11.58
